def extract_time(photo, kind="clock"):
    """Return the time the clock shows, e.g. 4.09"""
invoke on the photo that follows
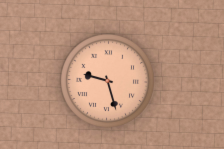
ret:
9.27
